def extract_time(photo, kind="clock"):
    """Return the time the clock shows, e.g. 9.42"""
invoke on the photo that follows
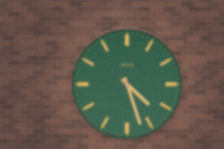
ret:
4.27
